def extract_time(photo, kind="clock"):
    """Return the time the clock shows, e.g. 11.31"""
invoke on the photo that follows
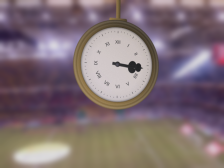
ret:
3.16
